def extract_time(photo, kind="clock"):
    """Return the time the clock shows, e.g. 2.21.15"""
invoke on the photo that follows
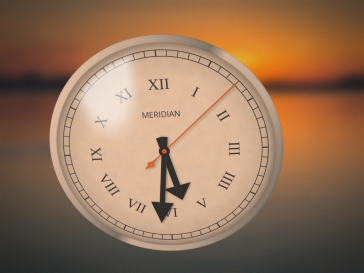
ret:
5.31.08
